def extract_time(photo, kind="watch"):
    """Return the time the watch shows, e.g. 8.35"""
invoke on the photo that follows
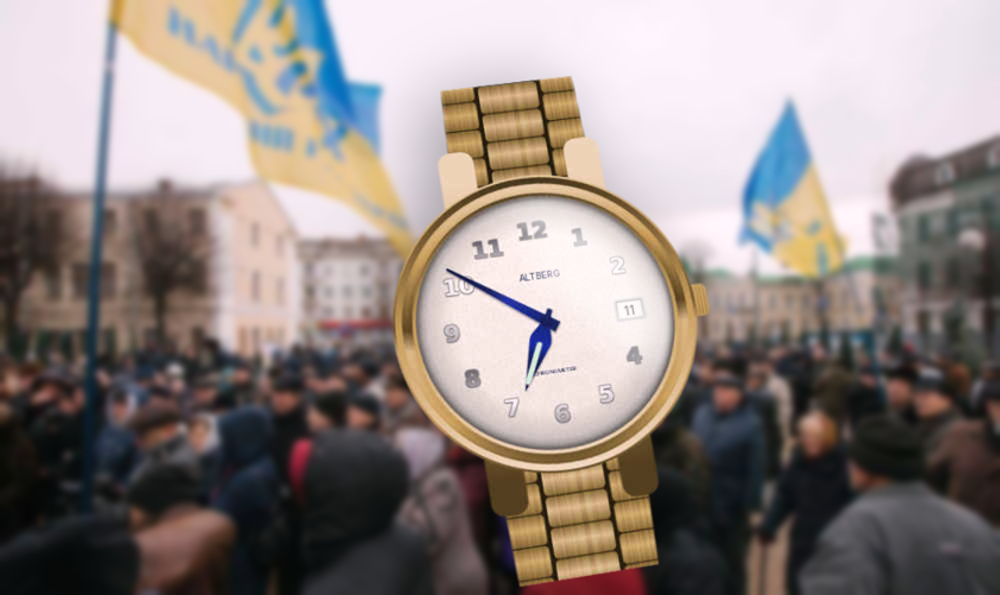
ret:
6.51
